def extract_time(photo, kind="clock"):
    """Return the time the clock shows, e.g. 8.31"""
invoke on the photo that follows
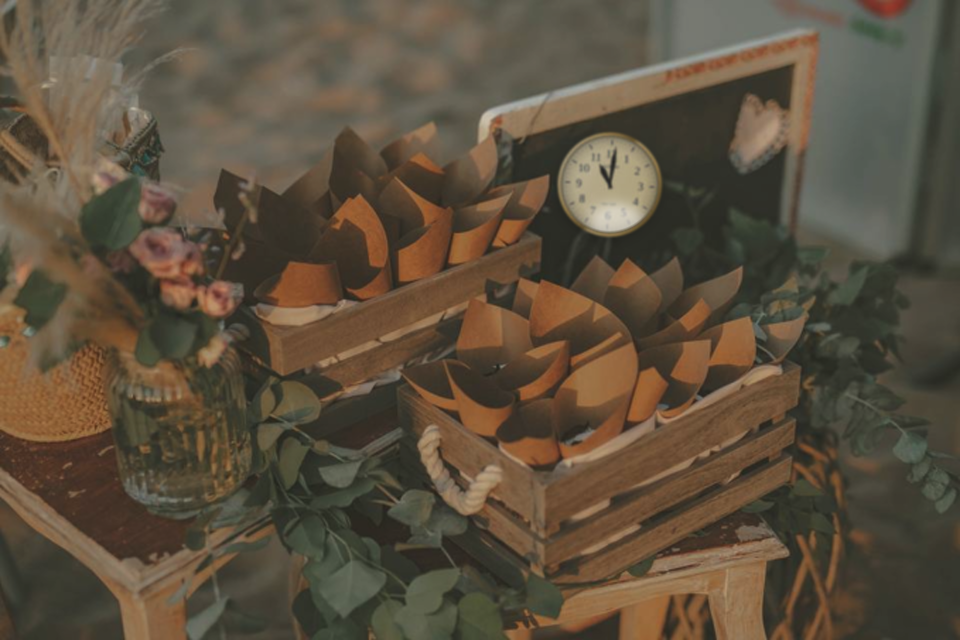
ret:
11.01
